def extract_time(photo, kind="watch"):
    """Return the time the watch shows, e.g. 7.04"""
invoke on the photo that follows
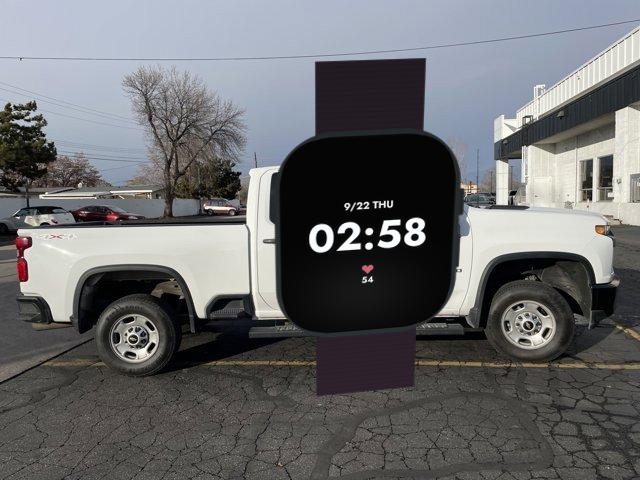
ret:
2.58
